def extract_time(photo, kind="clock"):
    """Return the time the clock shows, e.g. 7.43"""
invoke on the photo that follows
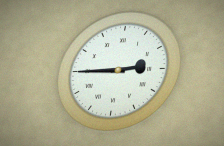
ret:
2.45
